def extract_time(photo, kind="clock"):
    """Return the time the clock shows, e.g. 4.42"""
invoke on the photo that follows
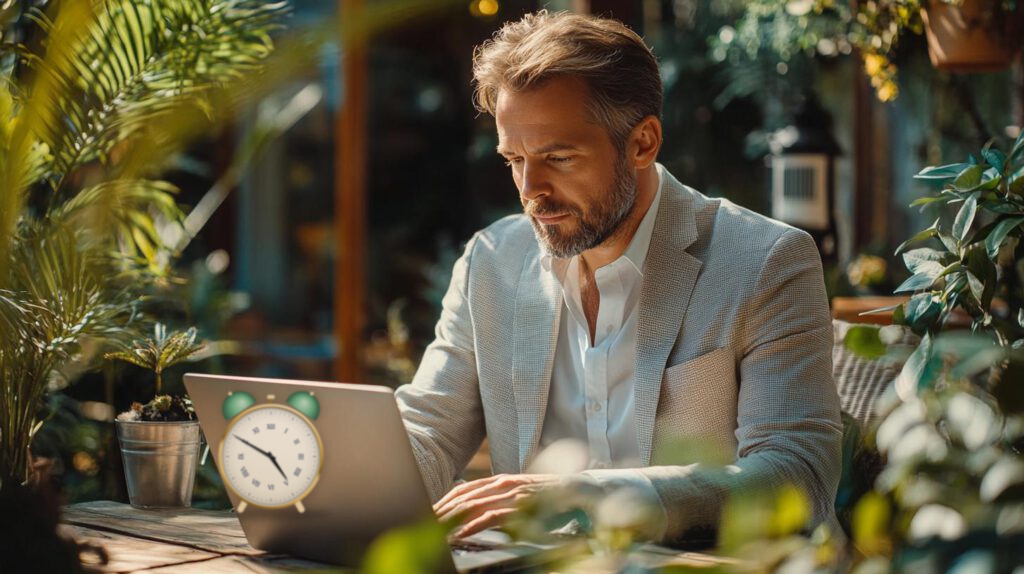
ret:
4.50
